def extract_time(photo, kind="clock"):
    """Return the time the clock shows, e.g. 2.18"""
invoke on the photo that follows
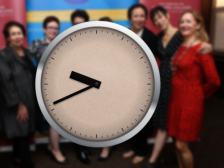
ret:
9.41
